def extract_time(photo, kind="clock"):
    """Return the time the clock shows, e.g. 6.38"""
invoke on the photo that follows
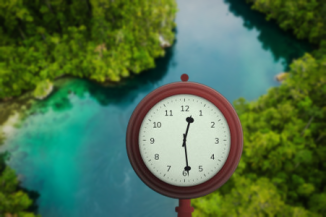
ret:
12.29
